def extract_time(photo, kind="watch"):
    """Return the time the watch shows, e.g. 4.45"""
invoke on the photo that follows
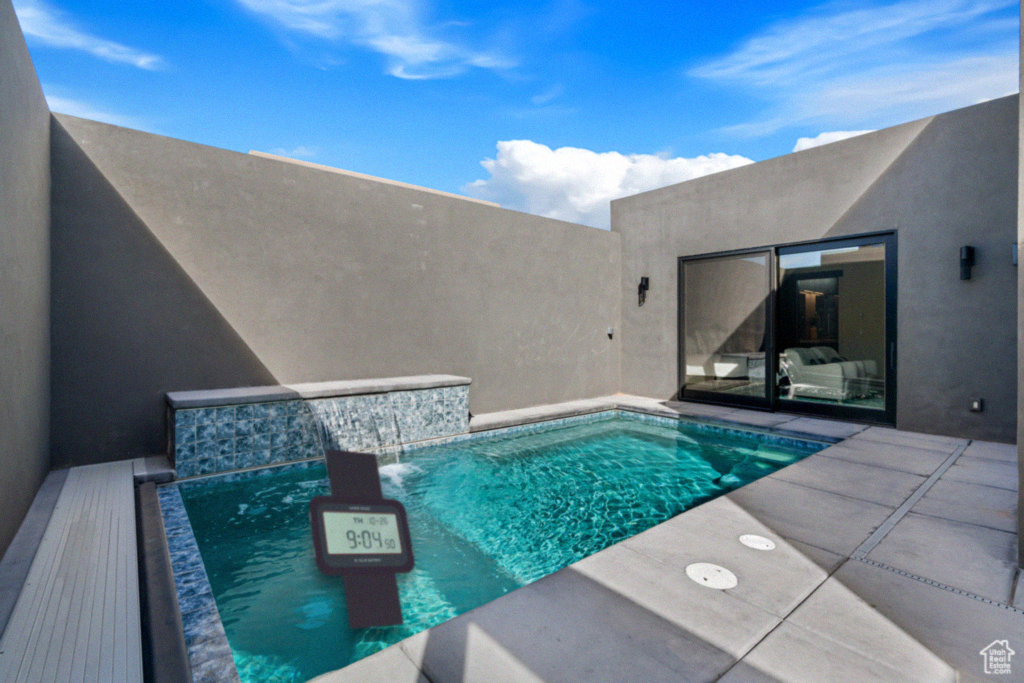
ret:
9.04
